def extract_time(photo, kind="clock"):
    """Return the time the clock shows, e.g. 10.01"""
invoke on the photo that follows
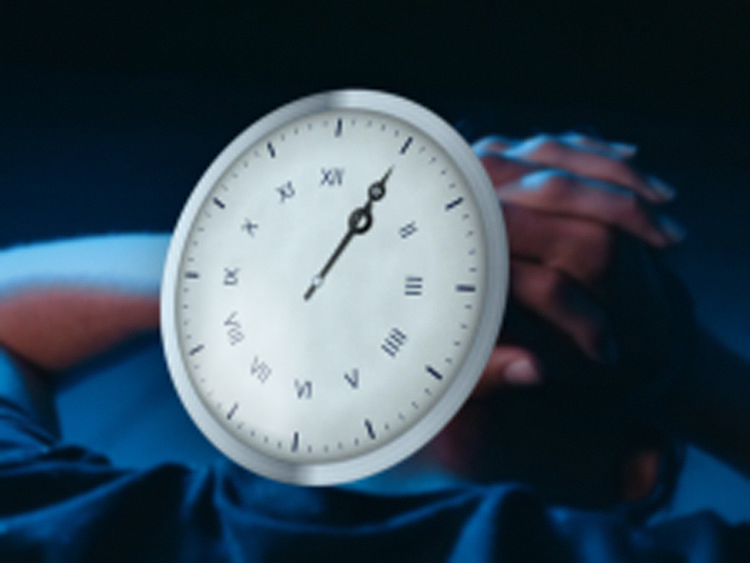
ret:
1.05
